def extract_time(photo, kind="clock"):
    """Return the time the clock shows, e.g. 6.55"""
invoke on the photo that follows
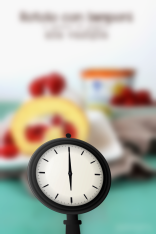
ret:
6.00
